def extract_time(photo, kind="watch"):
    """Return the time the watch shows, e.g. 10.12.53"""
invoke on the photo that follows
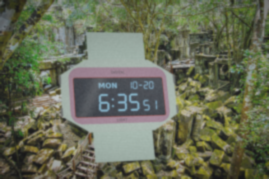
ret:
6.35.51
